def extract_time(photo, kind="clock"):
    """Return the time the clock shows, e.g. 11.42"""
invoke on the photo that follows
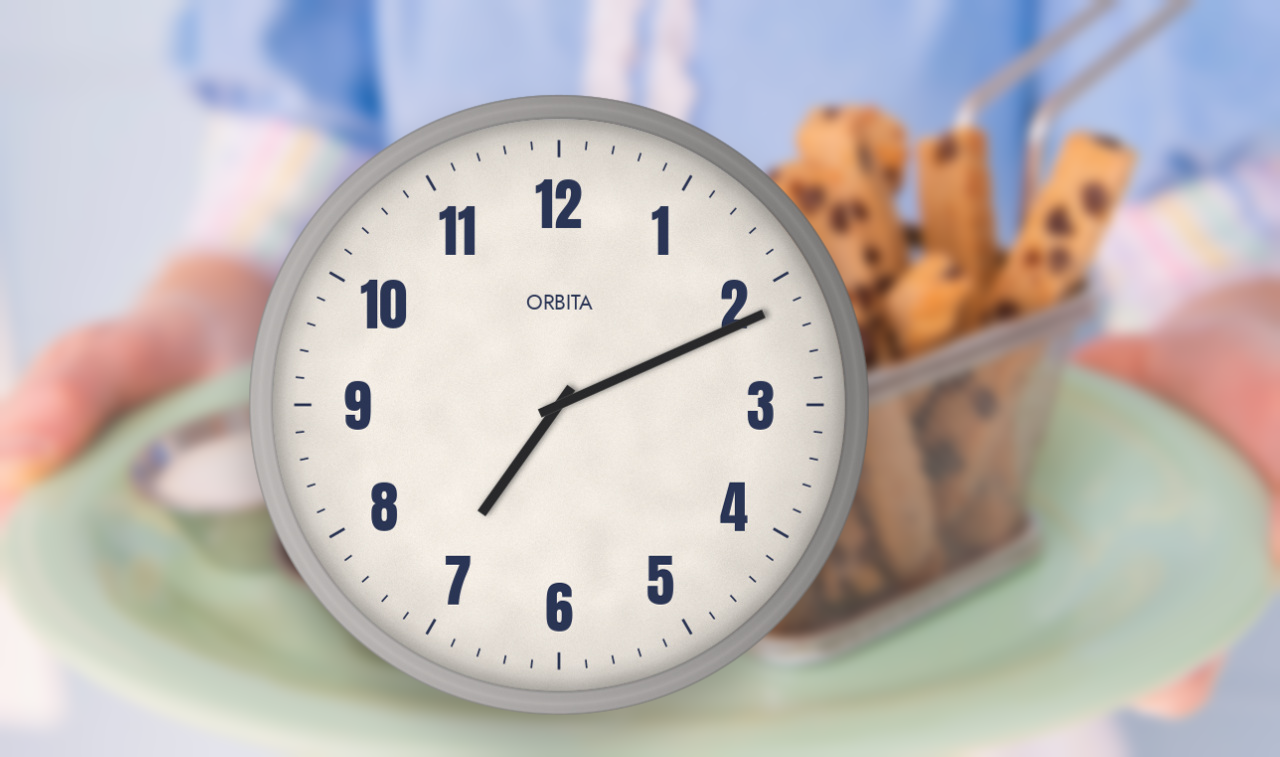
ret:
7.11
